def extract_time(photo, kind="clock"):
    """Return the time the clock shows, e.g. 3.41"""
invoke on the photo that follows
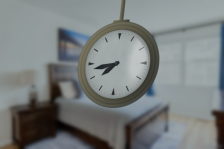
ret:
7.43
